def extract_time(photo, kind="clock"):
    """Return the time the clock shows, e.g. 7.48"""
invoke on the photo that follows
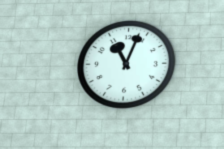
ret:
11.03
